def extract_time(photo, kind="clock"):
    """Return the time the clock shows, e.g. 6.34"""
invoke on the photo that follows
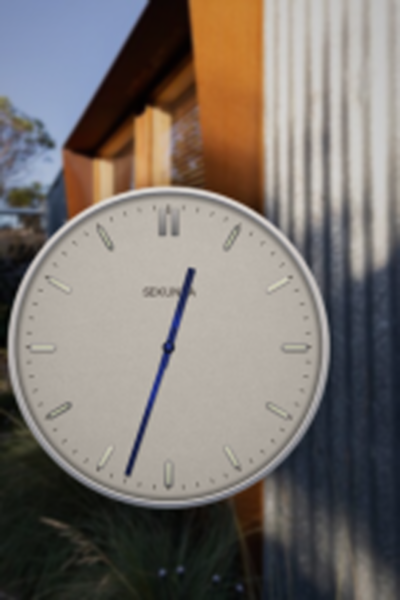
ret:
12.33
